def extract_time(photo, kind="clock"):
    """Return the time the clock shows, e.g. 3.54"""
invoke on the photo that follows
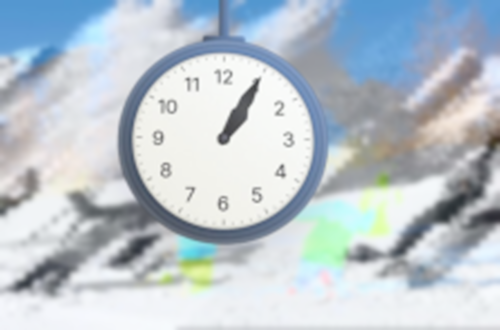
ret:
1.05
